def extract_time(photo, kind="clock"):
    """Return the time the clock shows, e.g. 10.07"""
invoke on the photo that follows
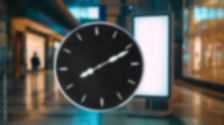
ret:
8.11
